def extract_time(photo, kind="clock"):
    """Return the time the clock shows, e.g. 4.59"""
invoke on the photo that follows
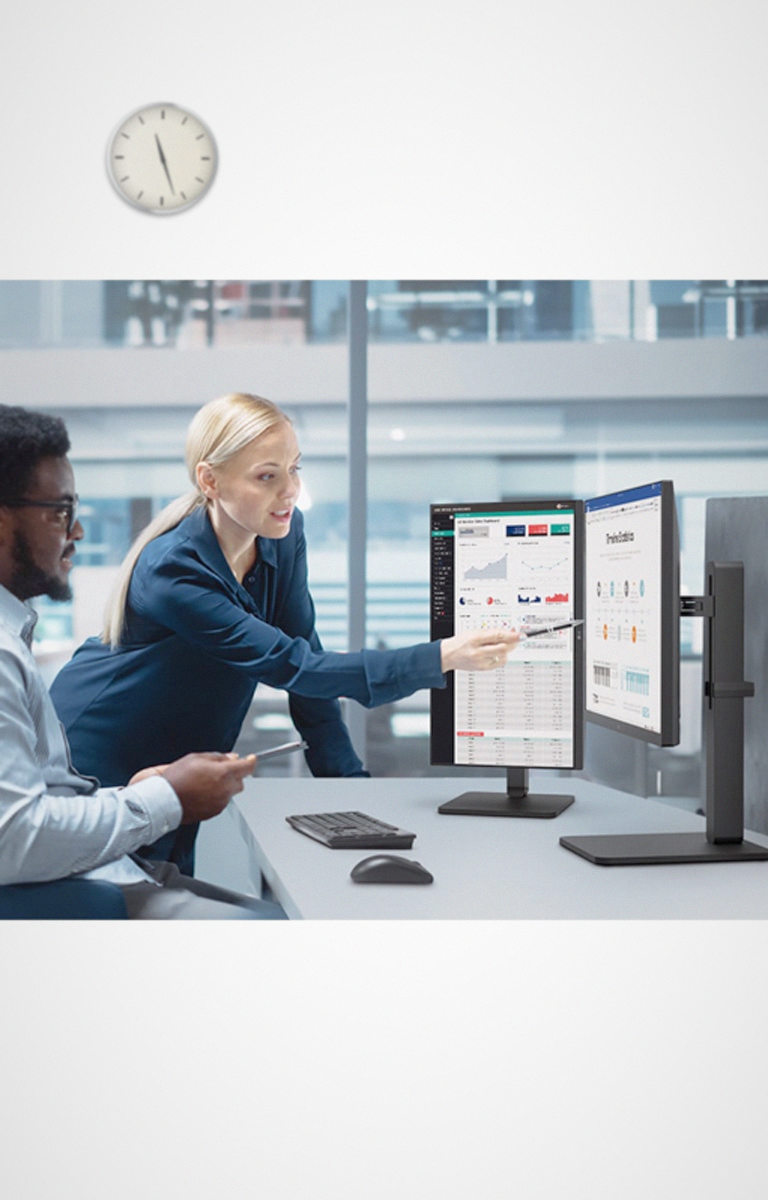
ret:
11.27
